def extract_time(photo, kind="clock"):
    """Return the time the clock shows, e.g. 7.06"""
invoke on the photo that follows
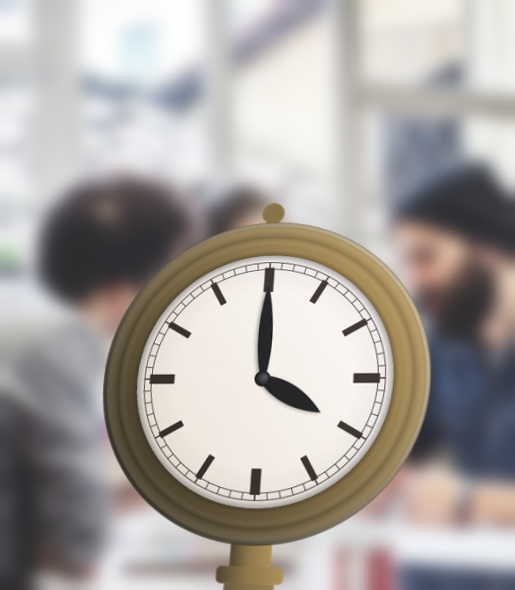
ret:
4.00
